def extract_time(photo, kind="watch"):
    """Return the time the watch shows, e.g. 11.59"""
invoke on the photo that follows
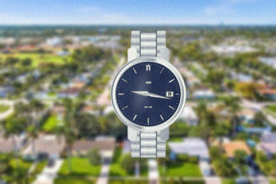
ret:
9.17
